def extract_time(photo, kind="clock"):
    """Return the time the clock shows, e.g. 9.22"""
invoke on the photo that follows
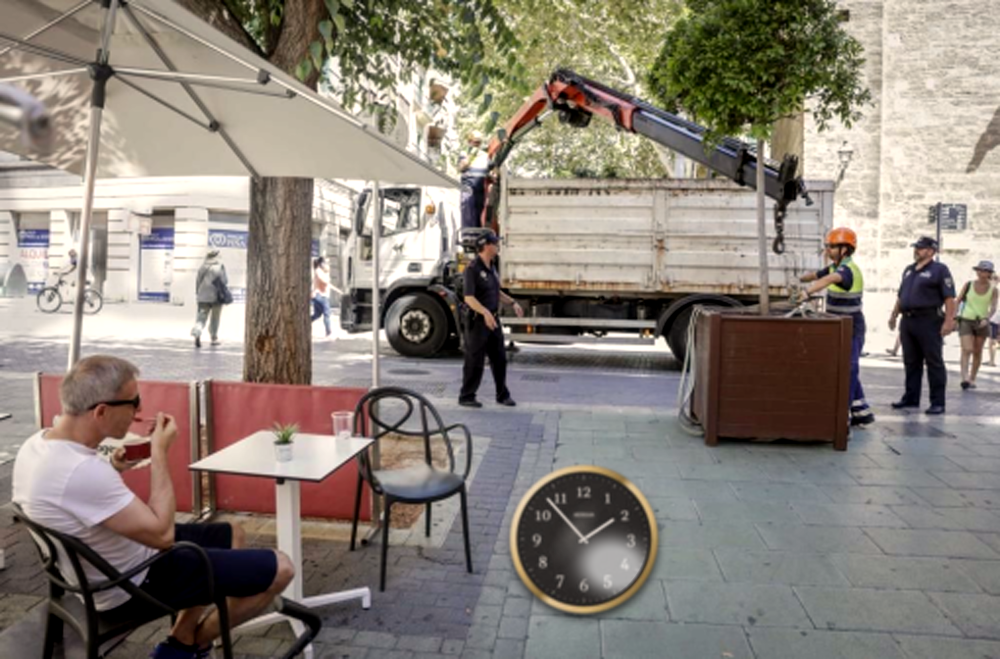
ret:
1.53
